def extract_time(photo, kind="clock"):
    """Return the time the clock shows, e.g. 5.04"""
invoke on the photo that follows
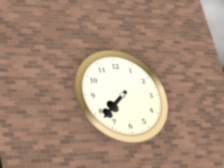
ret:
7.38
